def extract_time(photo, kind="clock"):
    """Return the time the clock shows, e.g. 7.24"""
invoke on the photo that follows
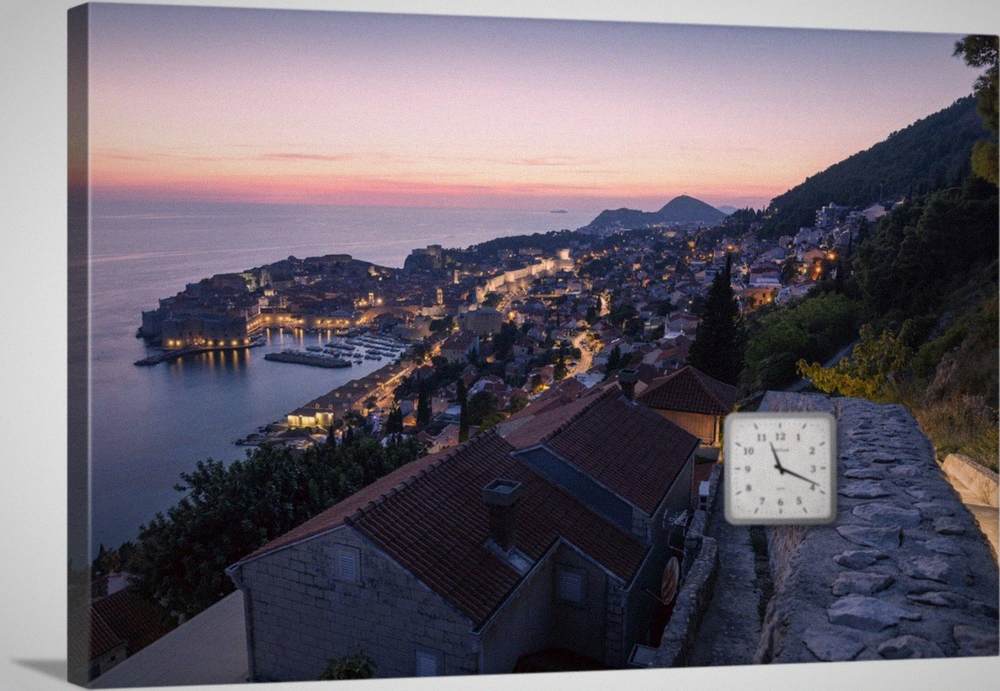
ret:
11.19
